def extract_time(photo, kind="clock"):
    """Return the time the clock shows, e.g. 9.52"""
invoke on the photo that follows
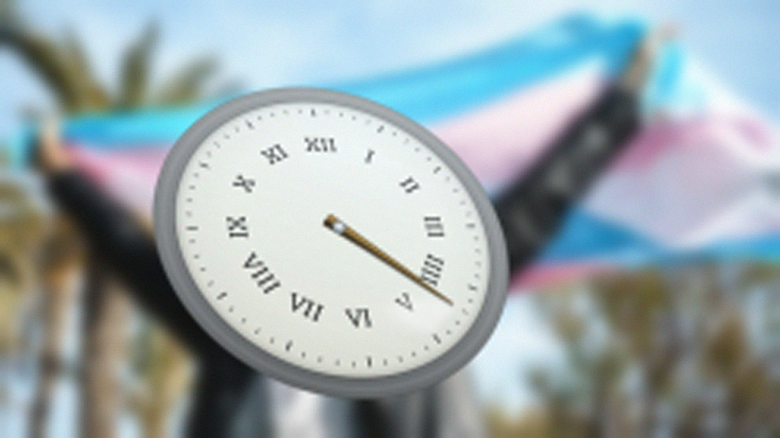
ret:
4.22
